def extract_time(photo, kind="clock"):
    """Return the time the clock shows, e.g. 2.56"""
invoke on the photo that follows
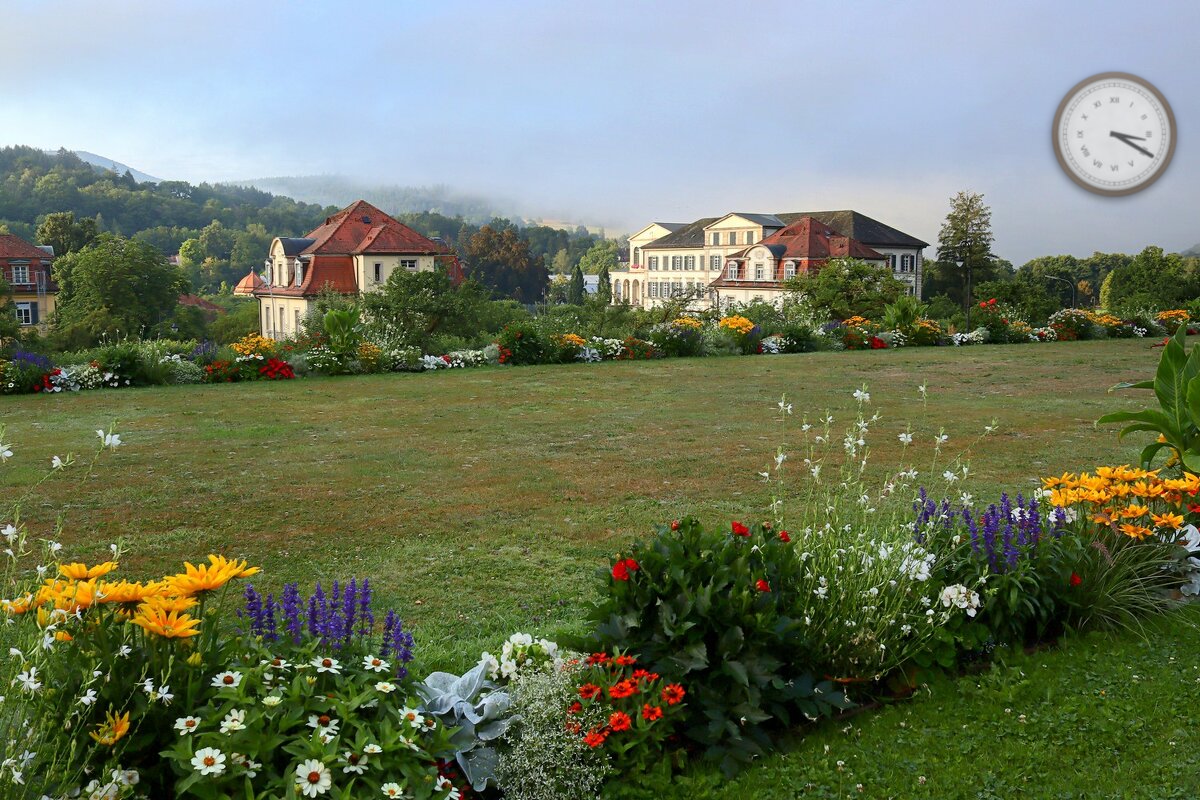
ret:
3.20
